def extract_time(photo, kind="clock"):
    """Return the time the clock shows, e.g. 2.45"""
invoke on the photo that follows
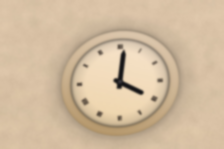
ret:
4.01
